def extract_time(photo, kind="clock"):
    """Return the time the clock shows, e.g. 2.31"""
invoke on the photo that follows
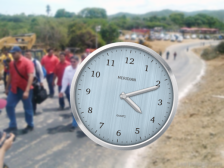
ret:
4.11
